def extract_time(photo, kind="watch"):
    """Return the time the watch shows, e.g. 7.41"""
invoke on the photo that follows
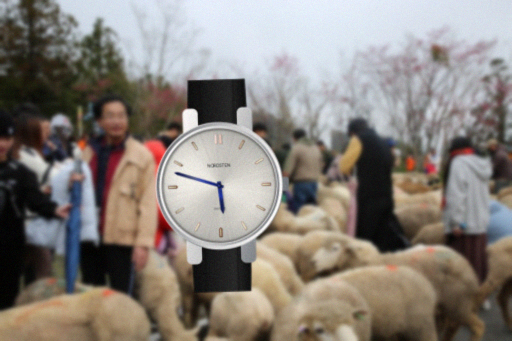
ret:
5.48
